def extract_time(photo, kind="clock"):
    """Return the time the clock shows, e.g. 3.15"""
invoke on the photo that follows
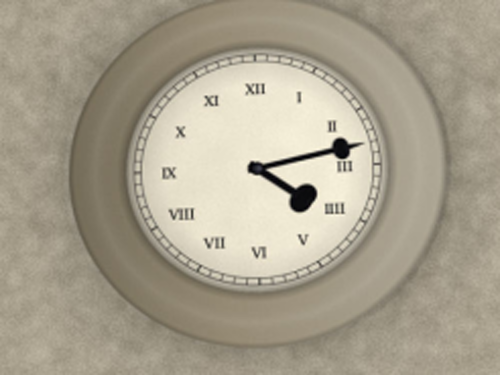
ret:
4.13
